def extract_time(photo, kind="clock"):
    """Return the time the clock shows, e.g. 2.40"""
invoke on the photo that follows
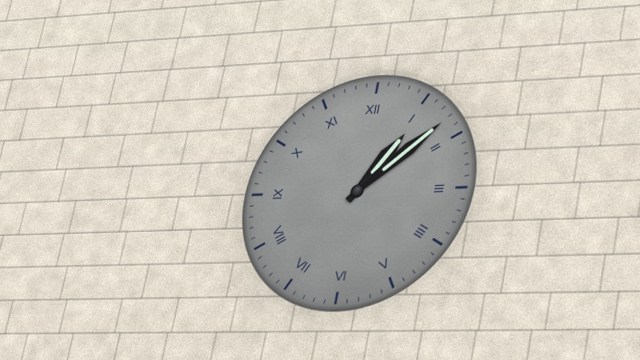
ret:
1.08
